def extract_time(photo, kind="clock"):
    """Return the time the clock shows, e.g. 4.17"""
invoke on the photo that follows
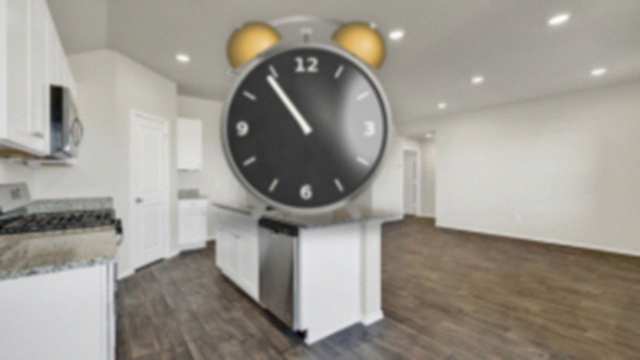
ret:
10.54
